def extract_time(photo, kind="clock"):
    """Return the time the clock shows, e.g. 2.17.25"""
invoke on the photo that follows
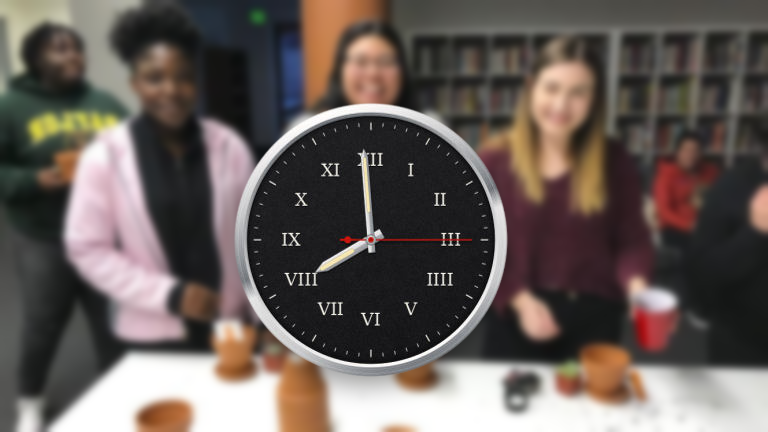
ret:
7.59.15
